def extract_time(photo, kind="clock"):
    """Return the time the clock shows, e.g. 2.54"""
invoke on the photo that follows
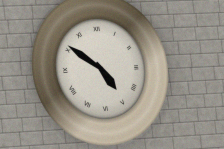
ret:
4.51
